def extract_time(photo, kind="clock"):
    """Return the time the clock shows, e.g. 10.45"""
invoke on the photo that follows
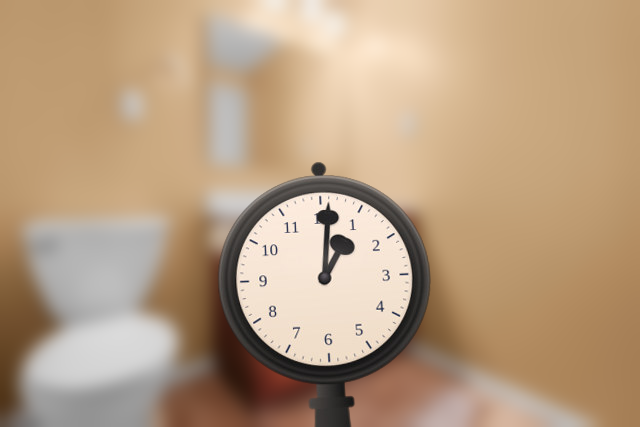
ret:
1.01
